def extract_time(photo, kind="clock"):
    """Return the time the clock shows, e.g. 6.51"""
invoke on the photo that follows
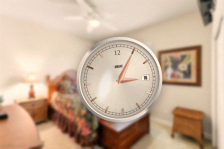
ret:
3.05
